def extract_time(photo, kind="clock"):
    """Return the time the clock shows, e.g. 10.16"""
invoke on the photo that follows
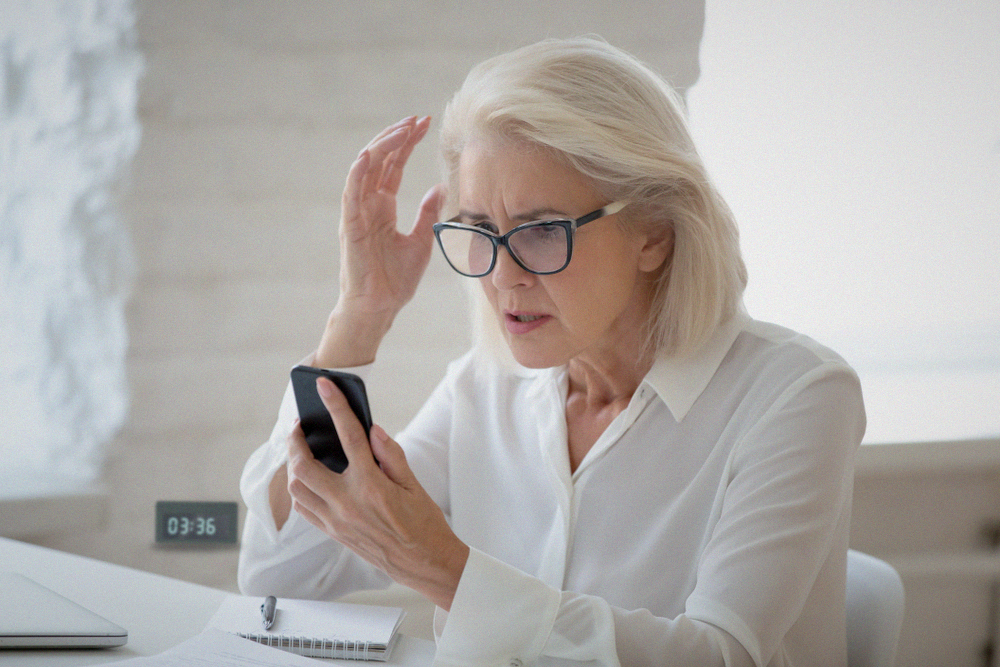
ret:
3.36
